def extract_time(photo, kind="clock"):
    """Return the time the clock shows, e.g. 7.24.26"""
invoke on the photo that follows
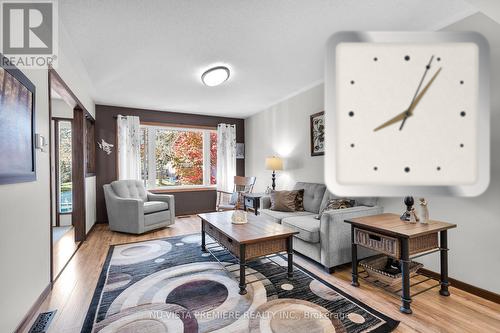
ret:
8.06.04
